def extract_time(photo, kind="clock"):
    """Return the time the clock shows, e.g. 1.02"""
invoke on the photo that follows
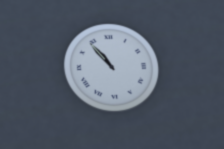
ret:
10.54
